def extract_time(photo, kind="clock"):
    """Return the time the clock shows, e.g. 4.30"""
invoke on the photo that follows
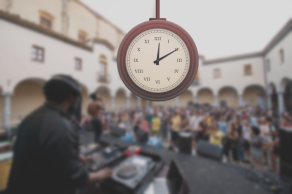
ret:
12.10
